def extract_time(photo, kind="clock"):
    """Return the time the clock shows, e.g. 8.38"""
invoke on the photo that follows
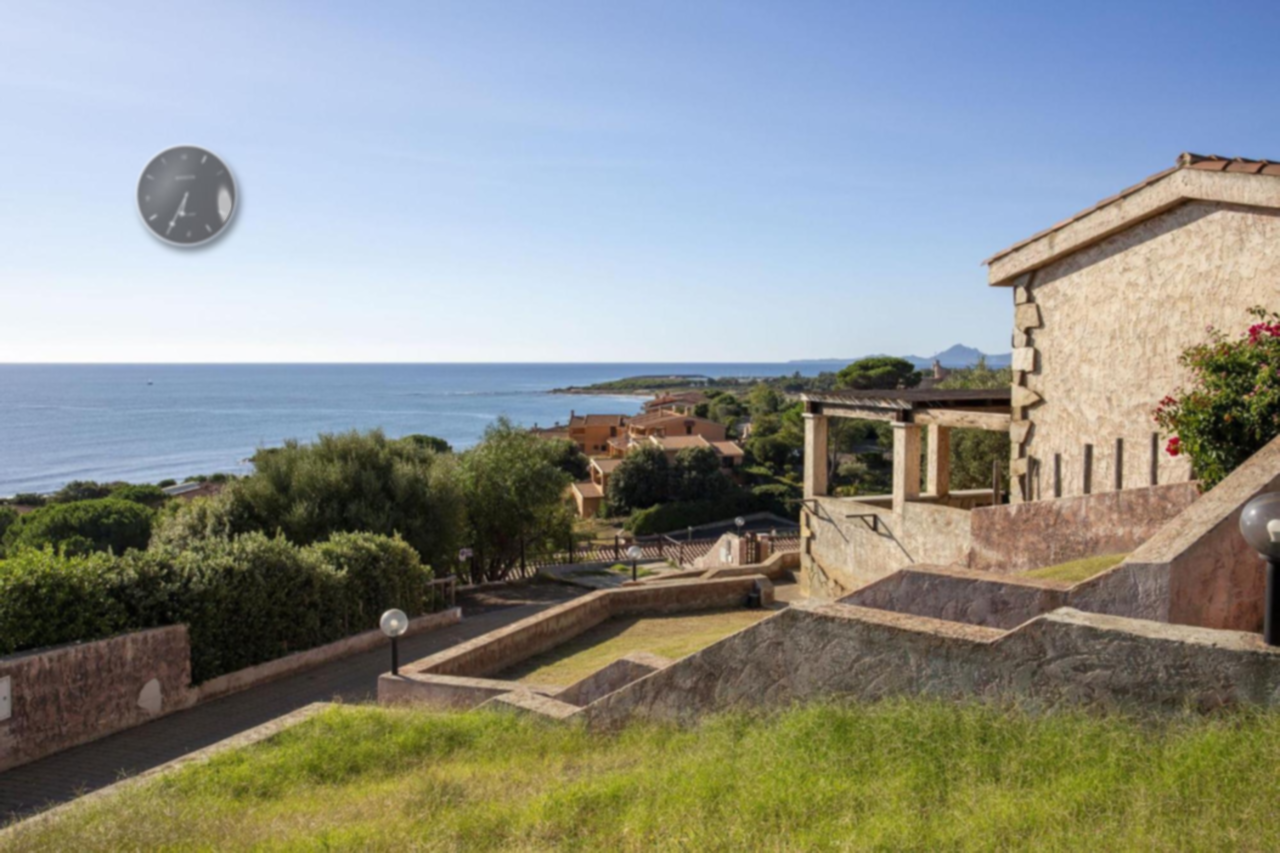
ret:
6.35
